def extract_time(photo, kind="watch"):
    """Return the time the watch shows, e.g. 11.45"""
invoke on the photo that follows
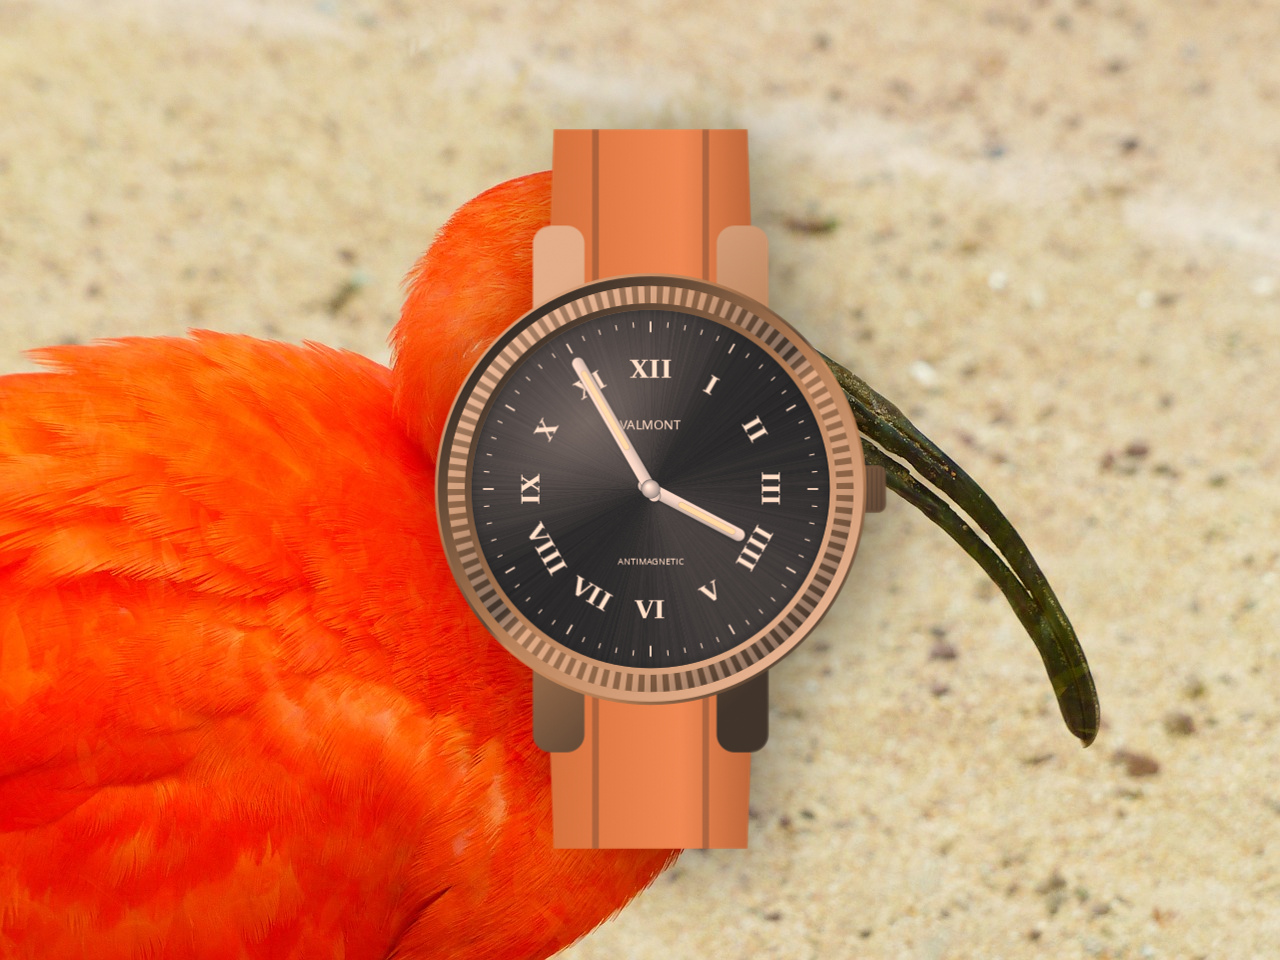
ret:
3.55
